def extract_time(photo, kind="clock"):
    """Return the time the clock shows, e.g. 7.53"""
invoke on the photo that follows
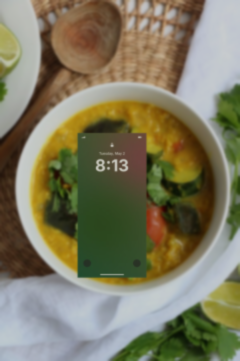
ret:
8.13
